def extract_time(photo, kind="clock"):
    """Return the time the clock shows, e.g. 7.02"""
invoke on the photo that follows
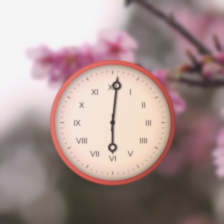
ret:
6.01
